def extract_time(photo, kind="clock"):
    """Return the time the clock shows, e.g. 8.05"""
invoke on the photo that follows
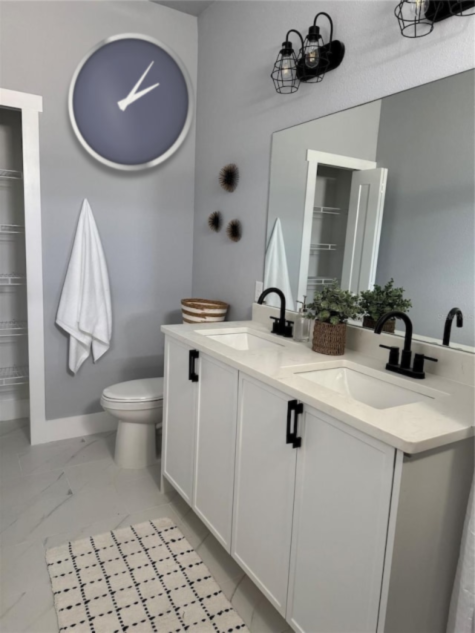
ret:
2.06
